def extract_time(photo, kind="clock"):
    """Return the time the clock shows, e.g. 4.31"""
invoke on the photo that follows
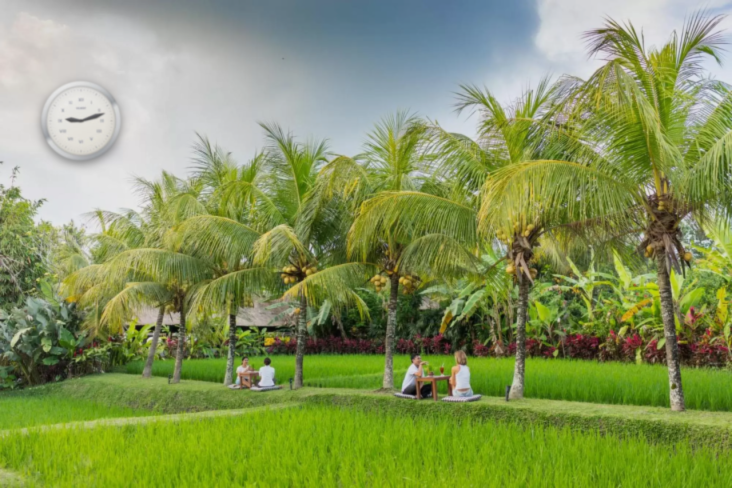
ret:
9.12
